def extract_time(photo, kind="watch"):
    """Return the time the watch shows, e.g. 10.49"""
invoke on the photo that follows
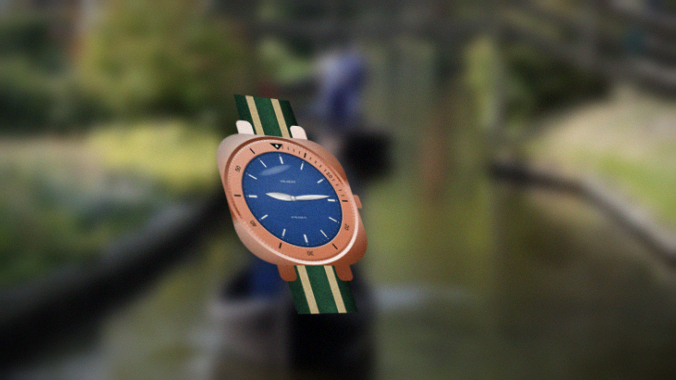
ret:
9.14
